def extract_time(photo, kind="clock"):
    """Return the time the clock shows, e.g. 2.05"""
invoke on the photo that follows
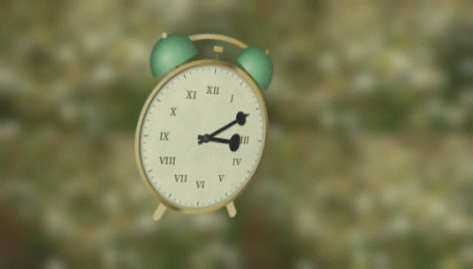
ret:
3.10
